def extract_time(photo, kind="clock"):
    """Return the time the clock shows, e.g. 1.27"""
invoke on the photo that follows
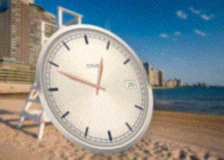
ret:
12.49
